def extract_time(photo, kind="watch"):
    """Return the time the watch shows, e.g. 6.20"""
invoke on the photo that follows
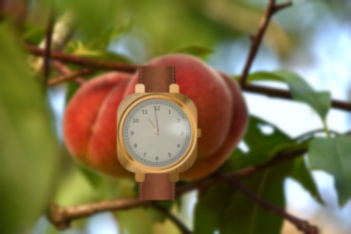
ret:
10.59
